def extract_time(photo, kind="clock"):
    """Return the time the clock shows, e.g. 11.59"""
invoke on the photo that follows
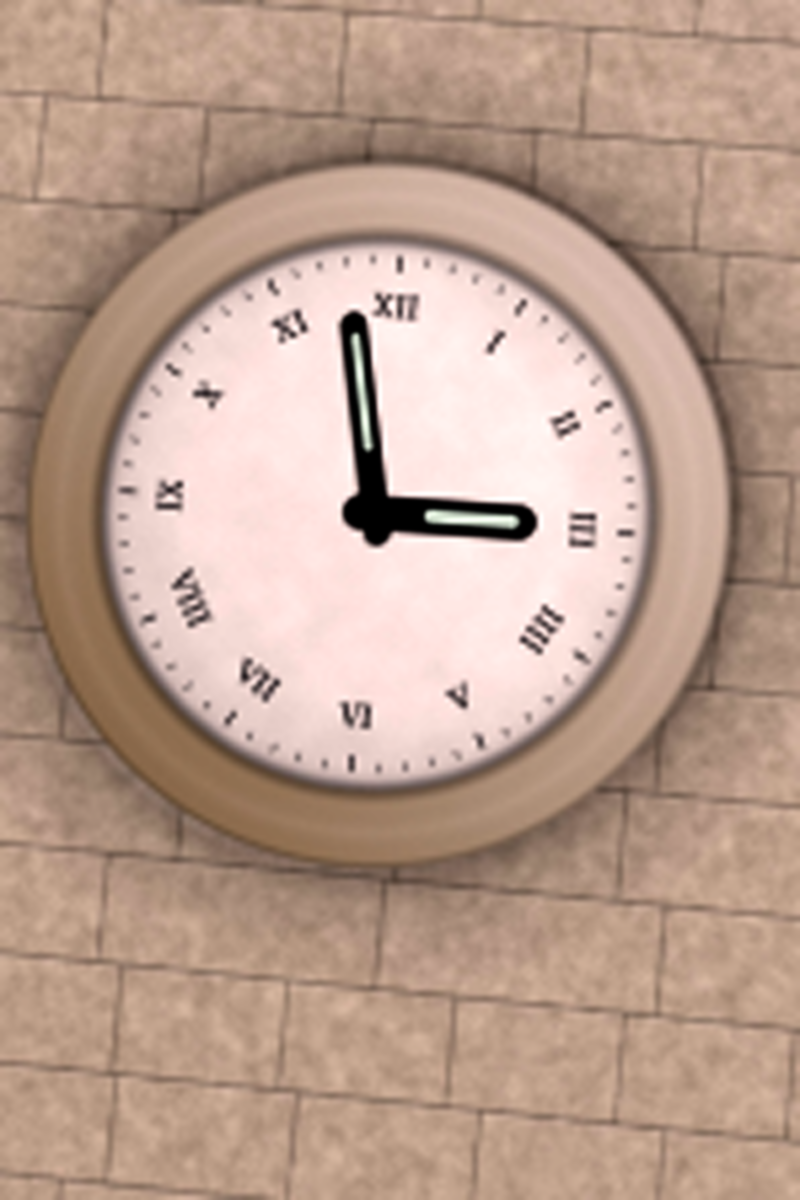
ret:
2.58
